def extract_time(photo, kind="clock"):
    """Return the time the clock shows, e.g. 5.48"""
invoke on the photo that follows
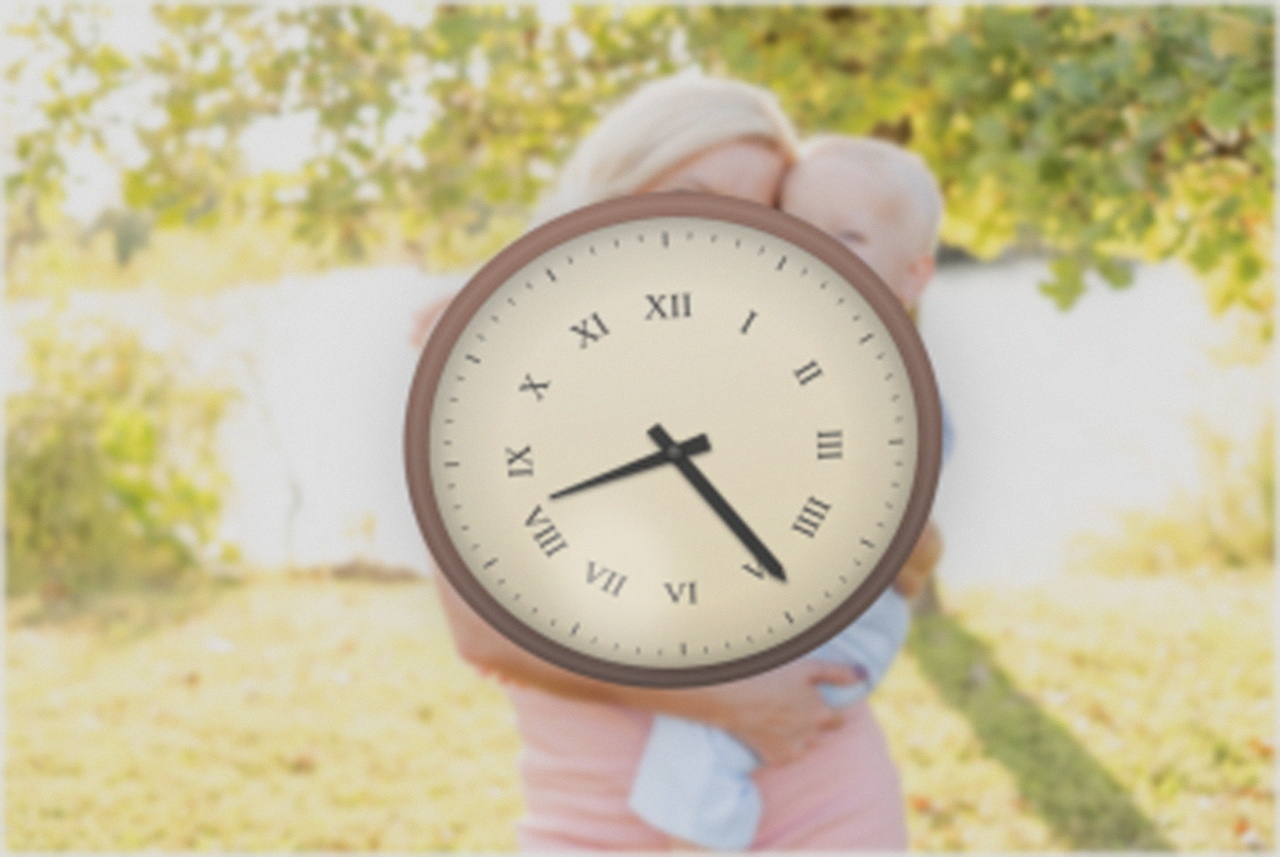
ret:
8.24
